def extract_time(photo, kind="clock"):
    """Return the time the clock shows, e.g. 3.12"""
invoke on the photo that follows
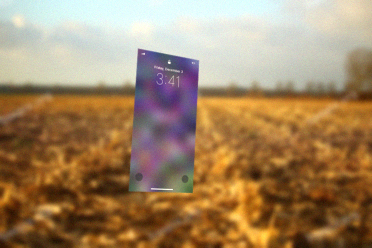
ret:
3.41
